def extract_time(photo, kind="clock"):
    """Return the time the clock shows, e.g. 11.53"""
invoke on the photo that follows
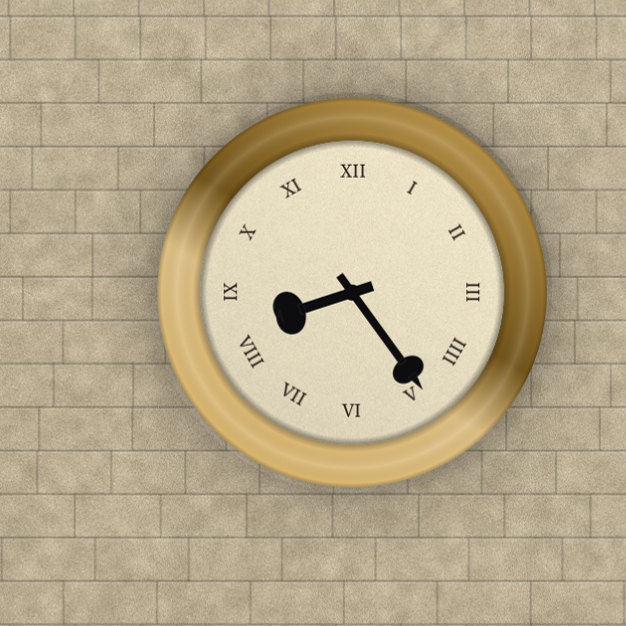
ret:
8.24
